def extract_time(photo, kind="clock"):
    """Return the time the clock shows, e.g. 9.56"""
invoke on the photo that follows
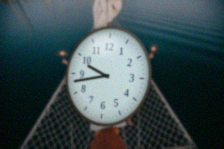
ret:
9.43
